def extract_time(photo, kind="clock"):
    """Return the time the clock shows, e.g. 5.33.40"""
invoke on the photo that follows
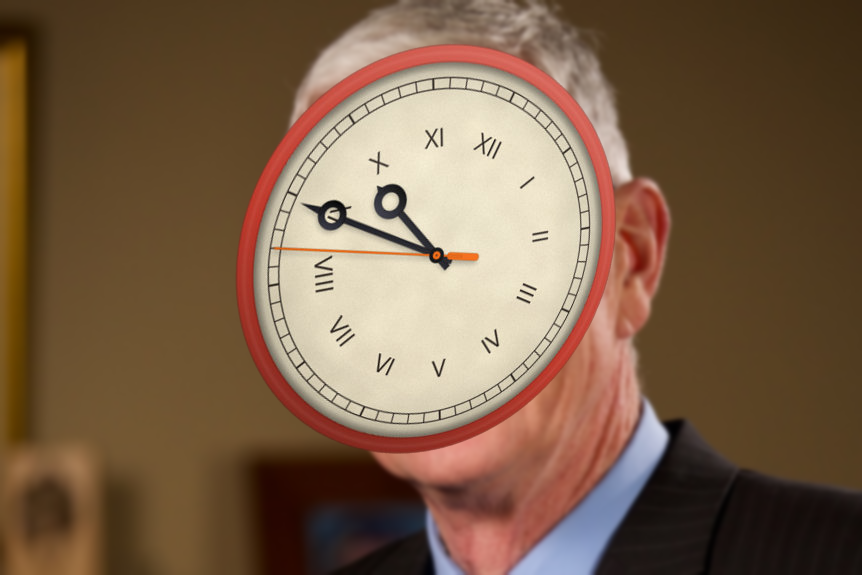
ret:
9.44.42
